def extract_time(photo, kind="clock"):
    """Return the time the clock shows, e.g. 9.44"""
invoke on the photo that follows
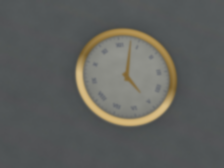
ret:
5.03
